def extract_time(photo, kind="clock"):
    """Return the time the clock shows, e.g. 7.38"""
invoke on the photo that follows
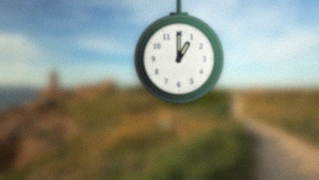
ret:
1.00
